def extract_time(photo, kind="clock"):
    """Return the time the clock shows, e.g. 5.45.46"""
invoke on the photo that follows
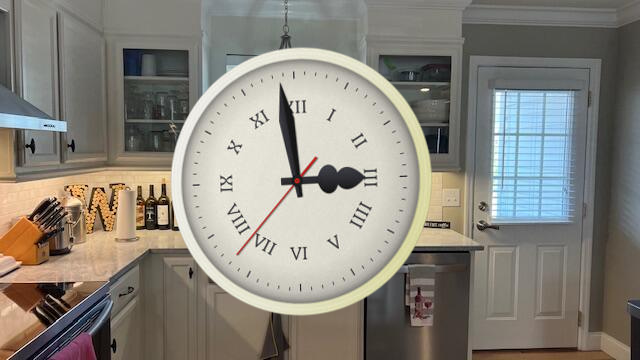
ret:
2.58.37
